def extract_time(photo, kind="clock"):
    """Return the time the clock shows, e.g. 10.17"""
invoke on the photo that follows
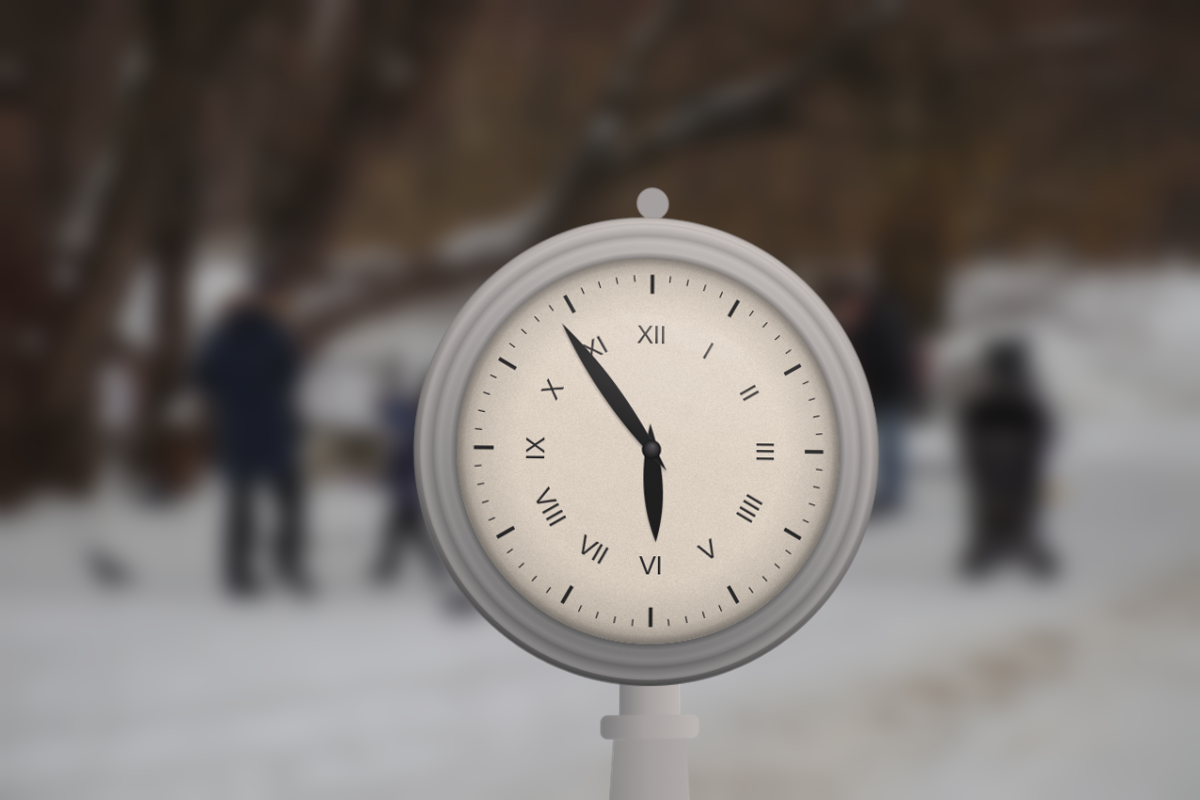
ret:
5.54
